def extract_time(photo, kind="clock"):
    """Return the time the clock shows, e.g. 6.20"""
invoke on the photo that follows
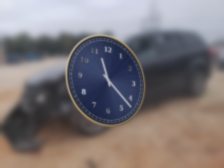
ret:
11.22
